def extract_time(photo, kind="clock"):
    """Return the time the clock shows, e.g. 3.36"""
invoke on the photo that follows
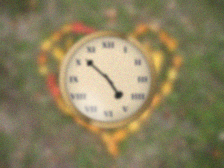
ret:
4.52
